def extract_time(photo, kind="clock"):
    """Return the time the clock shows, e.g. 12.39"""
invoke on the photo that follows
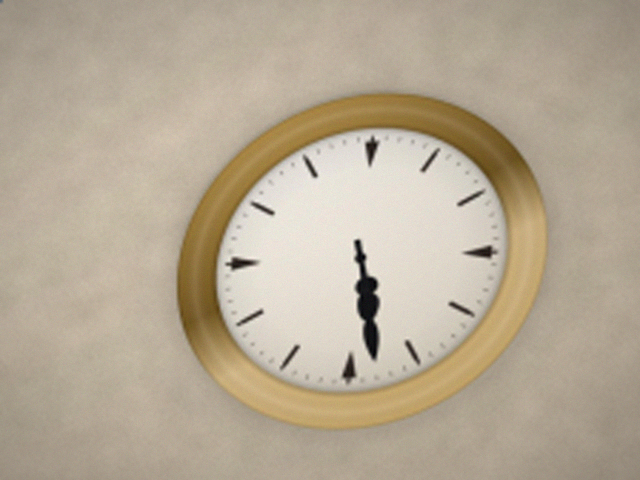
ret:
5.28
